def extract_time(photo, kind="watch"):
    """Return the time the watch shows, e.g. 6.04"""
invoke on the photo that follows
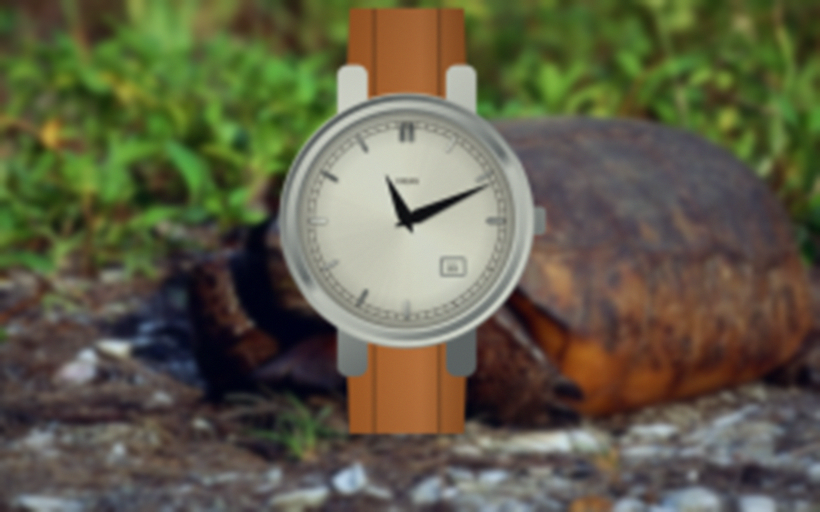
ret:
11.11
